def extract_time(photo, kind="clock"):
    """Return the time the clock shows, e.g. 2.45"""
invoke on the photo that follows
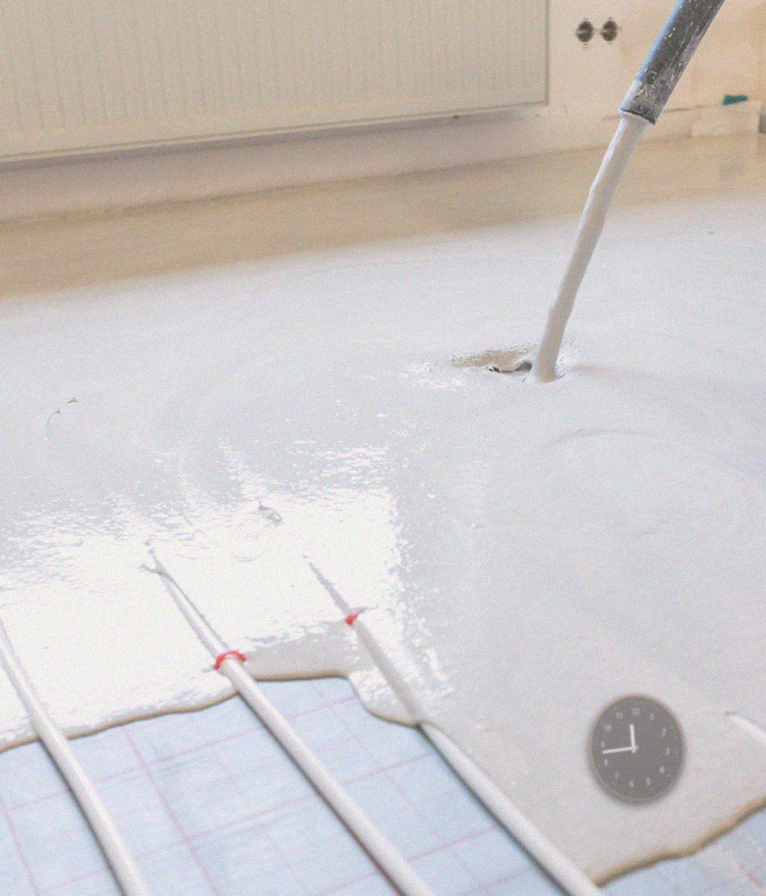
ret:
11.43
